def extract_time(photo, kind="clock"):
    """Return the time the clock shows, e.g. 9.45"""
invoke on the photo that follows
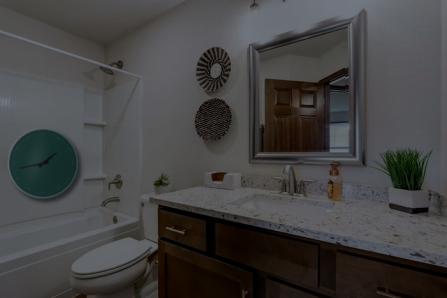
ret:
1.43
